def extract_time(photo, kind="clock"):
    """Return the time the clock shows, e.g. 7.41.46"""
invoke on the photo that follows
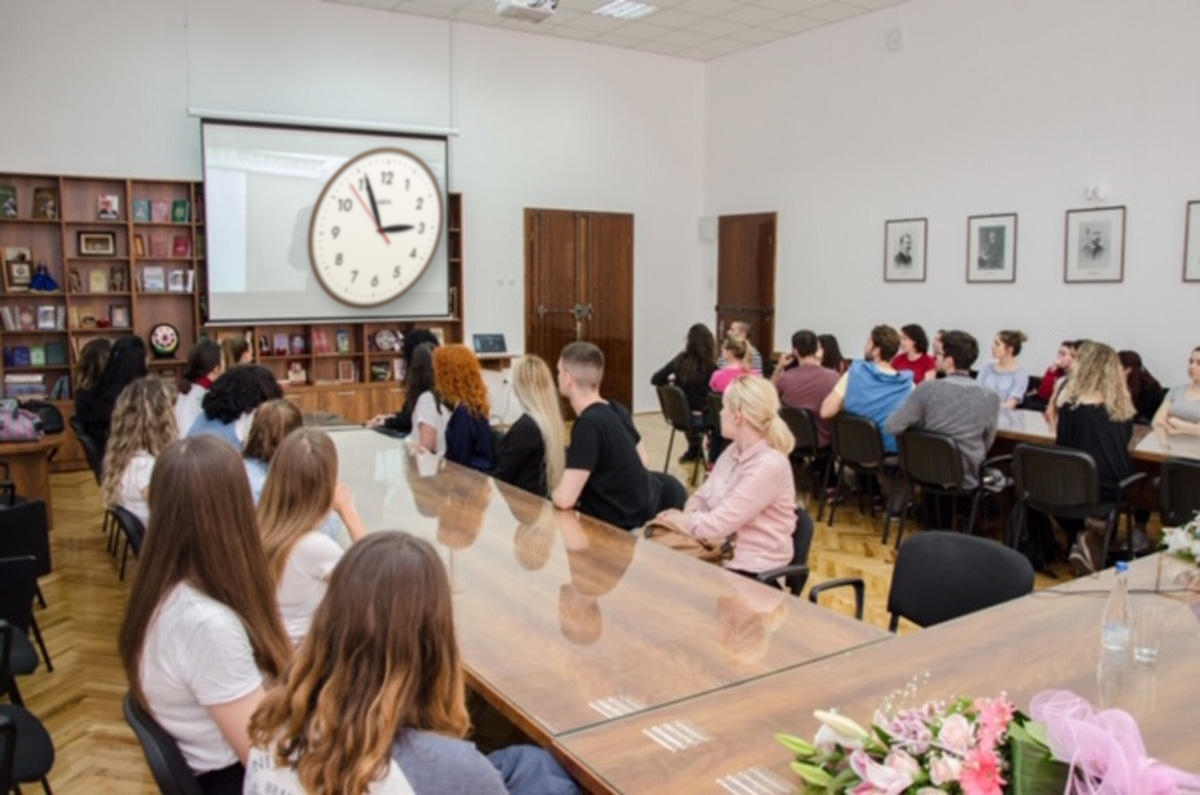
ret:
2.55.53
